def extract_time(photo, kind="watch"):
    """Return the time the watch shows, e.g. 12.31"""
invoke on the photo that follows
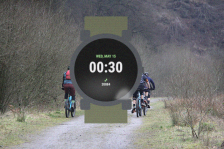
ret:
0.30
